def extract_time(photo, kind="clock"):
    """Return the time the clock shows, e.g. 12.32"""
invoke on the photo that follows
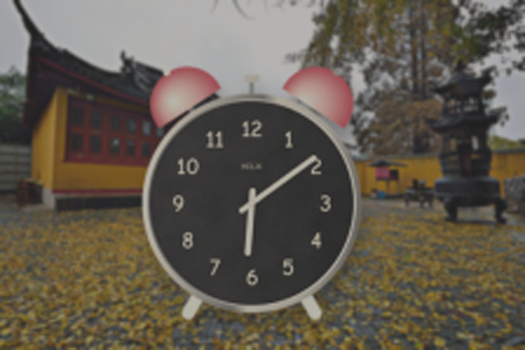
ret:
6.09
